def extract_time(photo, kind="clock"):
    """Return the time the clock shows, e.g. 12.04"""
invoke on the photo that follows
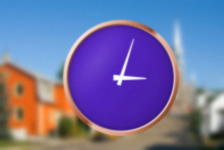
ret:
3.03
